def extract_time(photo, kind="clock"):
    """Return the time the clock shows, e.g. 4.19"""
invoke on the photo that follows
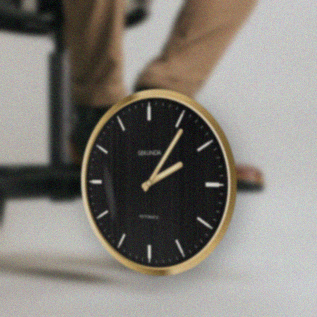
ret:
2.06
